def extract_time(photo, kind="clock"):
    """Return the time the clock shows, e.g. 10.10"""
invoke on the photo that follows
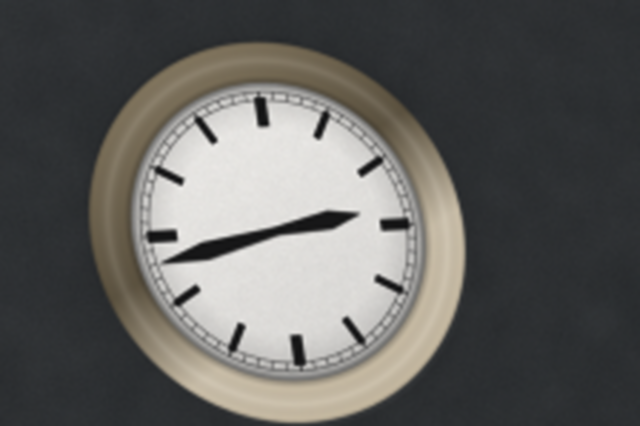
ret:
2.43
